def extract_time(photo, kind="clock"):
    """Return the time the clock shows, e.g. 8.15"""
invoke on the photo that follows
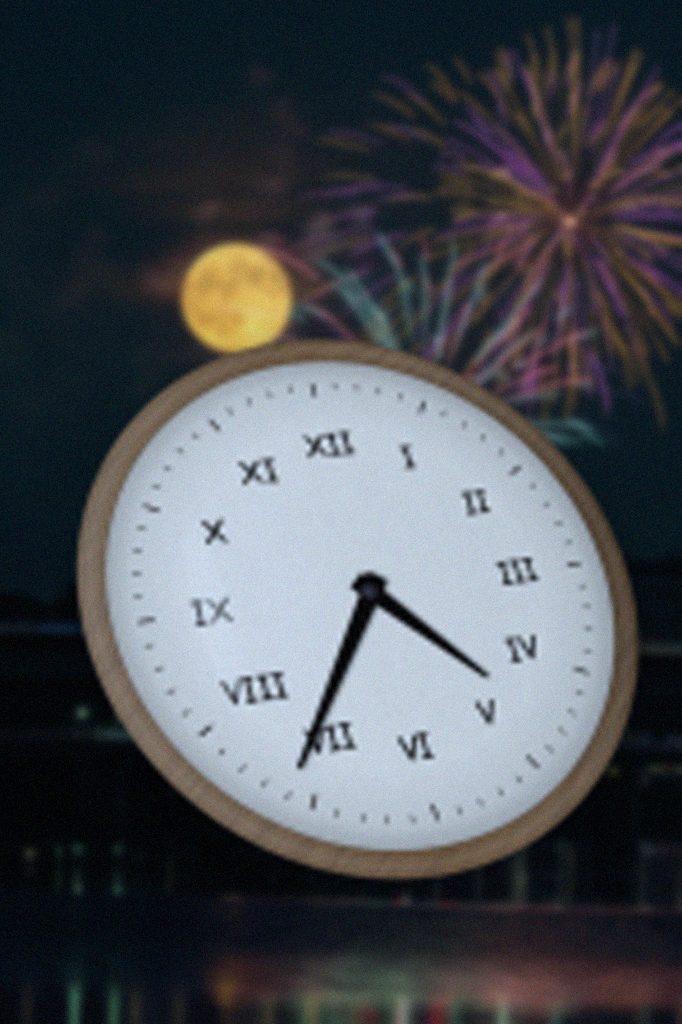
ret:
4.36
